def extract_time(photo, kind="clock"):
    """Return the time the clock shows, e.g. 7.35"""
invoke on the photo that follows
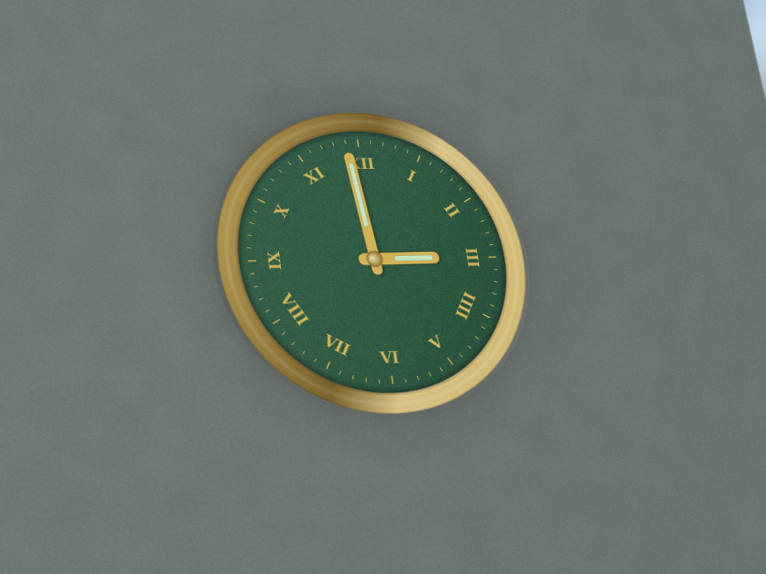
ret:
2.59
